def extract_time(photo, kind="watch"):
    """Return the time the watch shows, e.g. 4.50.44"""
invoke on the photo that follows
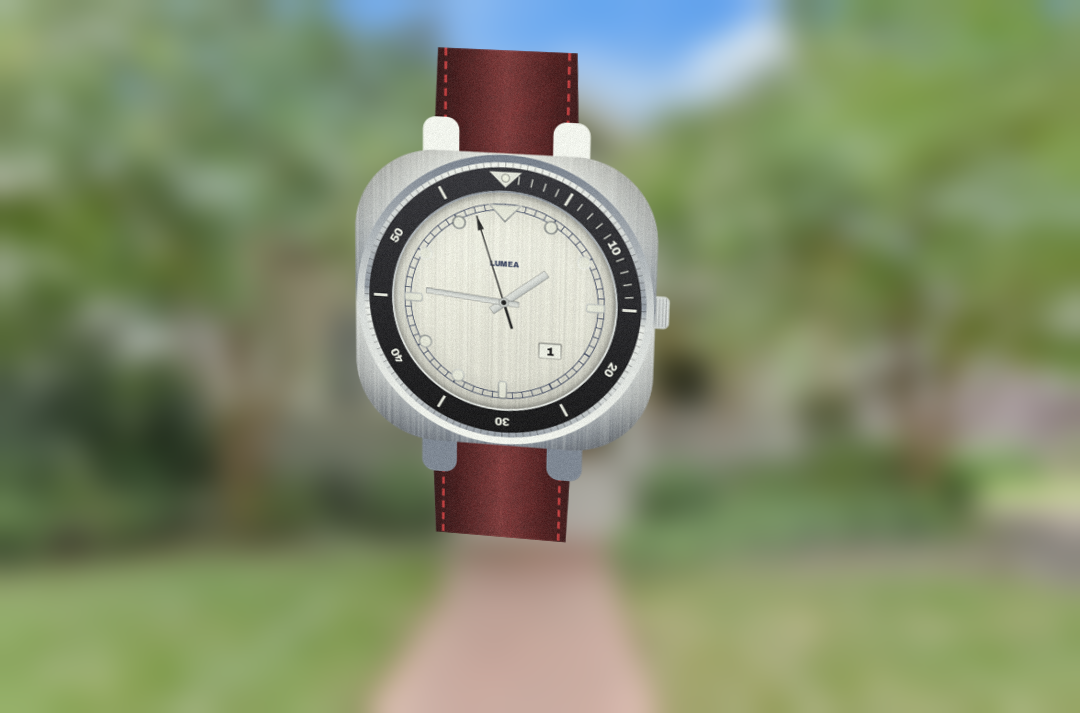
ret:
1.45.57
